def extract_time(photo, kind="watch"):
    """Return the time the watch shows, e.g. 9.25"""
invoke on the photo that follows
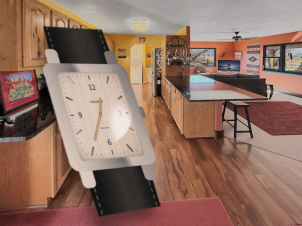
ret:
12.35
